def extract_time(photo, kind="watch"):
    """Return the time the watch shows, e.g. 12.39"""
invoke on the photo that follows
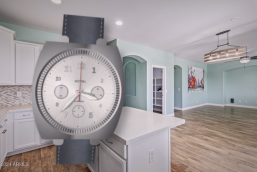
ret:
3.37
